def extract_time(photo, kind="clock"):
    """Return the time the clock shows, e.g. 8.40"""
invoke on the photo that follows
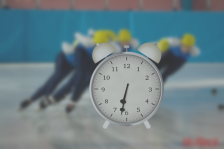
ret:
6.32
